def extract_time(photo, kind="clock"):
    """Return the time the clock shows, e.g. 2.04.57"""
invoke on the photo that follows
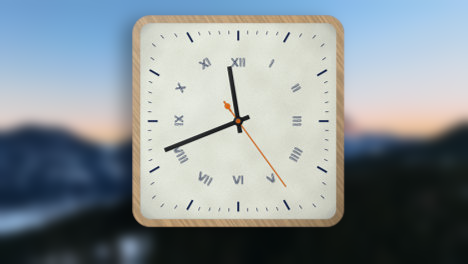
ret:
11.41.24
